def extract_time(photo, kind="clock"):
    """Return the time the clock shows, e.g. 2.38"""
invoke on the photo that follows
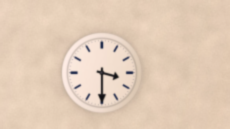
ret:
3.30
